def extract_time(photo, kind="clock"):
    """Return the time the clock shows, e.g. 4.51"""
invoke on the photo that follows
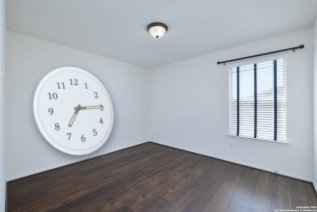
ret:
7.15
